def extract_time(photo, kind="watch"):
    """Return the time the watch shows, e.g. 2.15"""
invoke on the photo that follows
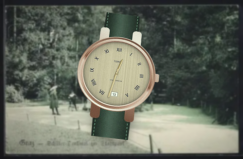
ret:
12.32
